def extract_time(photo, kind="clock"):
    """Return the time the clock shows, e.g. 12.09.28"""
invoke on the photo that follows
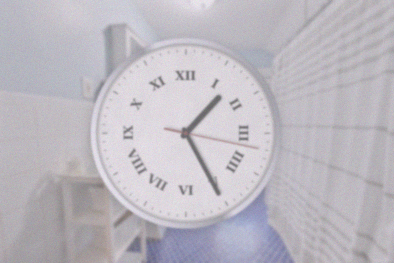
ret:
1.25.17
